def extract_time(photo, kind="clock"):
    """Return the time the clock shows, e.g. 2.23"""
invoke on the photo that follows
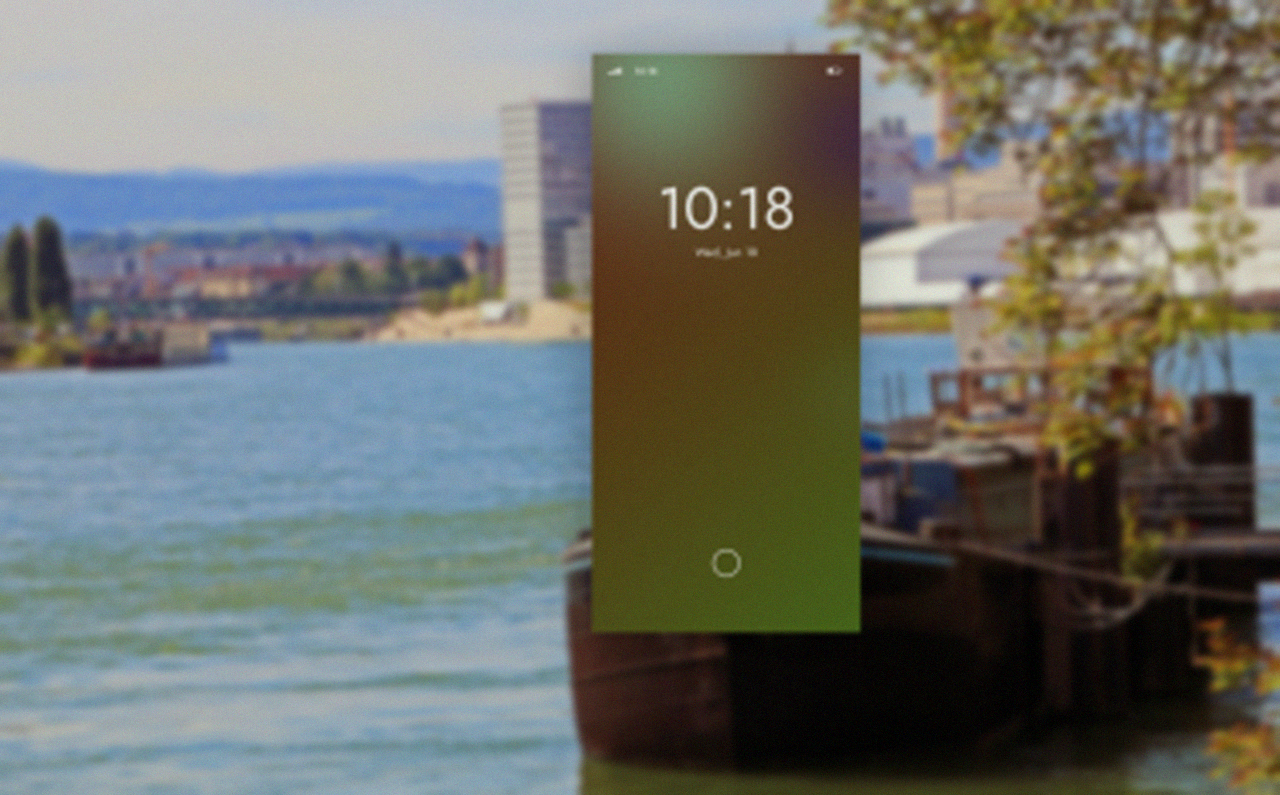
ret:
10.18
